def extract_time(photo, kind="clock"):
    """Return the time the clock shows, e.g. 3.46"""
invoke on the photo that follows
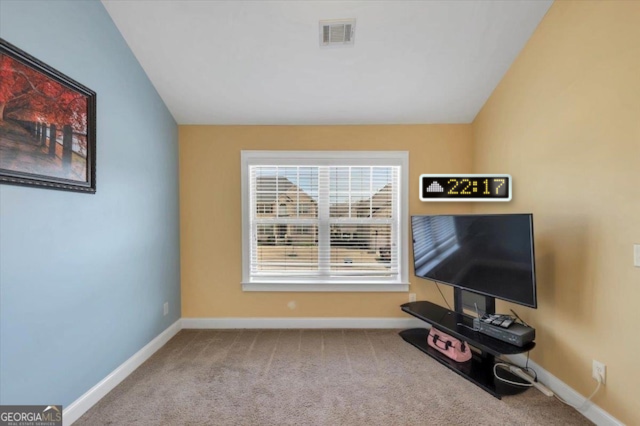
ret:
22.17
